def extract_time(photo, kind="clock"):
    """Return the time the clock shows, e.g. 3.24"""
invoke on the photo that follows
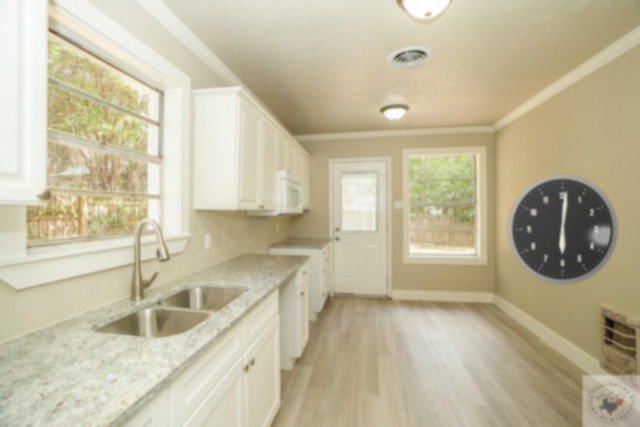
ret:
6.01
